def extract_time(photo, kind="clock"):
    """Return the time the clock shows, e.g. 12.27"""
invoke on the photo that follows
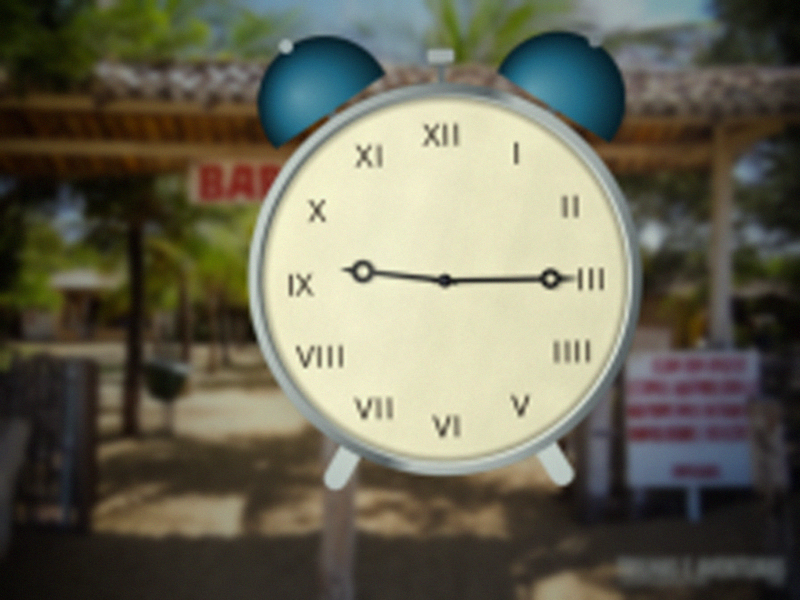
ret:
9.15
